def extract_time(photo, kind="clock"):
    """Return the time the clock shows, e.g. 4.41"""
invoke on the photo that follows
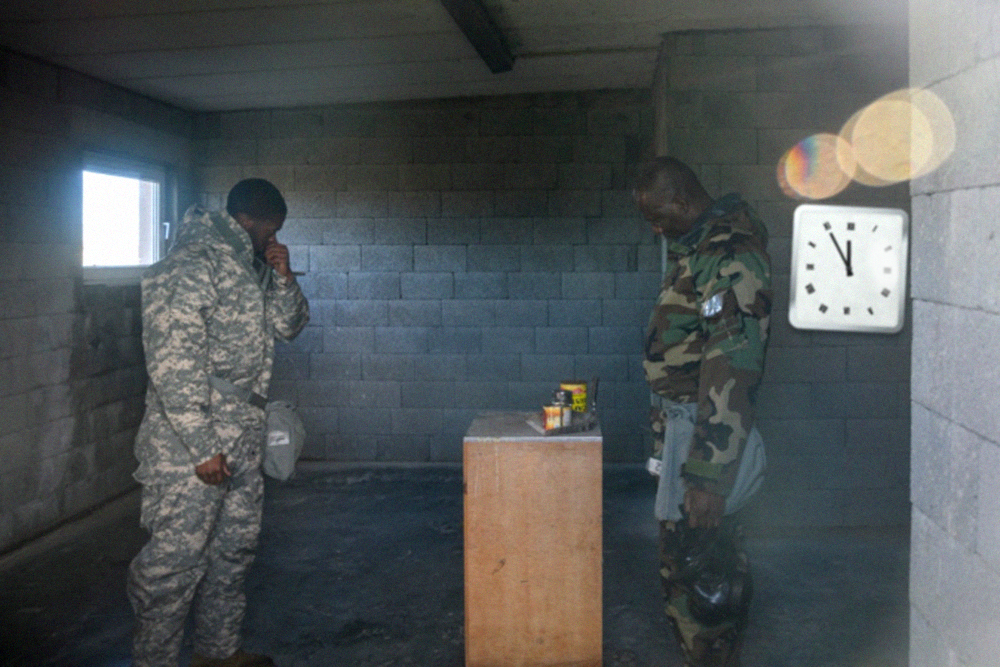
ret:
11.55
